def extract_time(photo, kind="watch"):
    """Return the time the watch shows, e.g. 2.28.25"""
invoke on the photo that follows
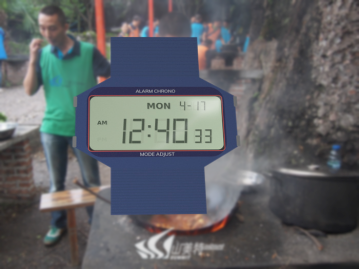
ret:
12.40.33
